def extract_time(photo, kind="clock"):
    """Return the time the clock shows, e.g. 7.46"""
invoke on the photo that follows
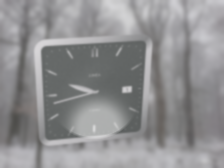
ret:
9.43
